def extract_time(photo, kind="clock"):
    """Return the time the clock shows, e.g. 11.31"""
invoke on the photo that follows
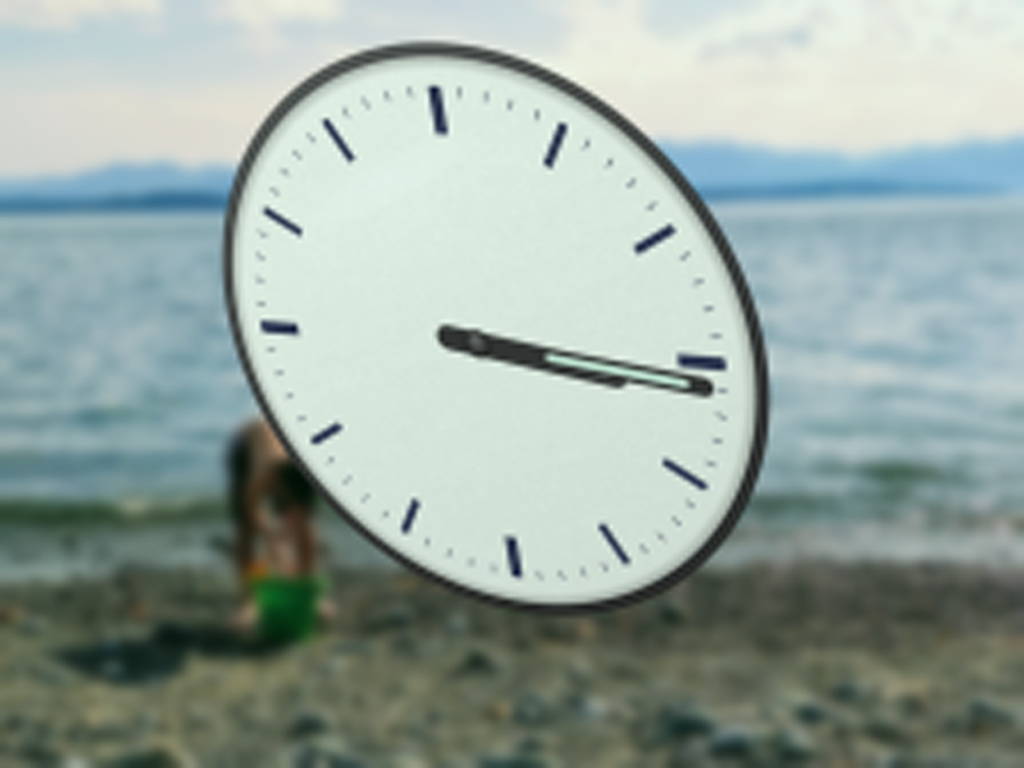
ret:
3.16
